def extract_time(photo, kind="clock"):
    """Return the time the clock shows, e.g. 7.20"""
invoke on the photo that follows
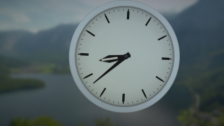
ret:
8.38
